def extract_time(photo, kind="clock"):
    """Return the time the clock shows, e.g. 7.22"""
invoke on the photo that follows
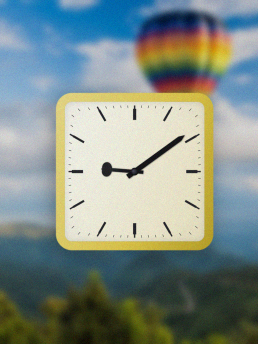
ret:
9.09
